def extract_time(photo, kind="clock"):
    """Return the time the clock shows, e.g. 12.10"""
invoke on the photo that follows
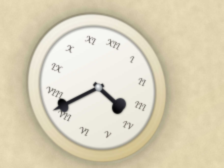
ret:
3.37
